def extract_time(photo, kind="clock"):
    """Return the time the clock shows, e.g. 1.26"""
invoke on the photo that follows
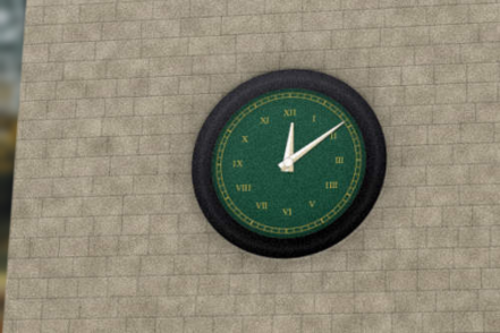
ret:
12.09
